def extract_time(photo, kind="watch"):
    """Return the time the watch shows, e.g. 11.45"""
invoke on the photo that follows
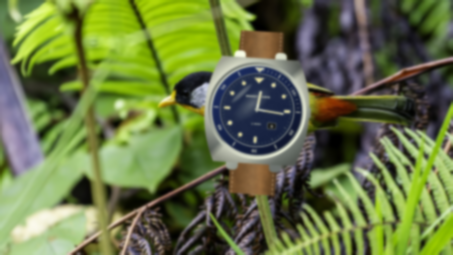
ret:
12.16
